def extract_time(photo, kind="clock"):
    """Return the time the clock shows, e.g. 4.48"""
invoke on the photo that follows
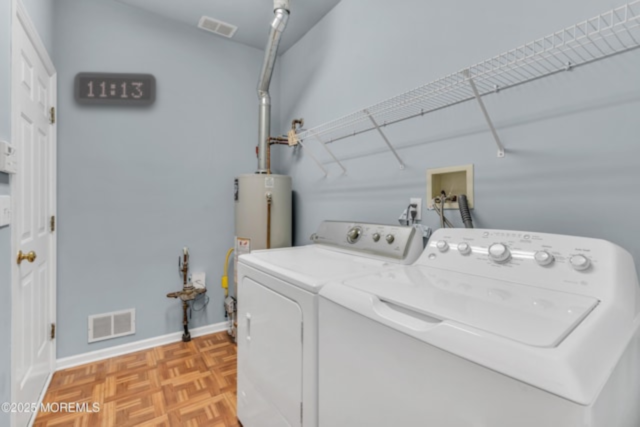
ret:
11.13
